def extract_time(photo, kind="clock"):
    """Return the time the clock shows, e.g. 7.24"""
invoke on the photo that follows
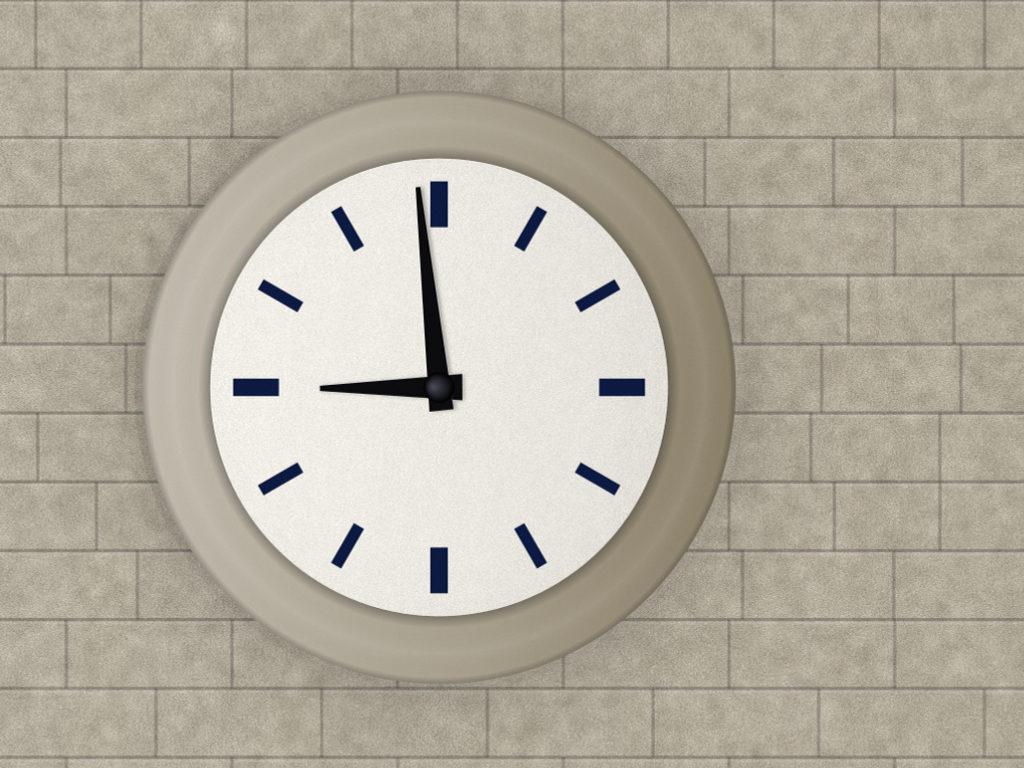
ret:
8.59
